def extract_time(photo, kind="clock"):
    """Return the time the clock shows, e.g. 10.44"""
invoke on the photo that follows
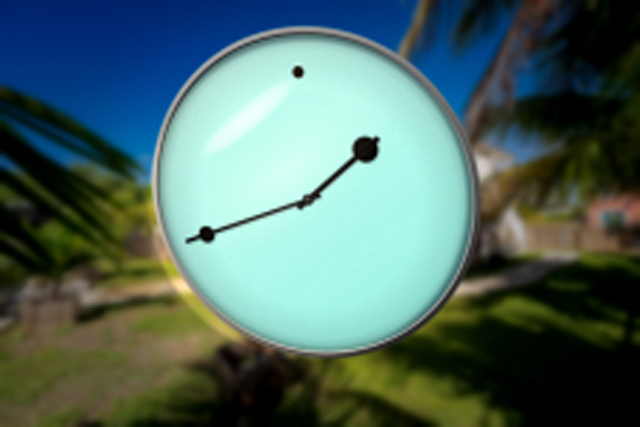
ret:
1.42
